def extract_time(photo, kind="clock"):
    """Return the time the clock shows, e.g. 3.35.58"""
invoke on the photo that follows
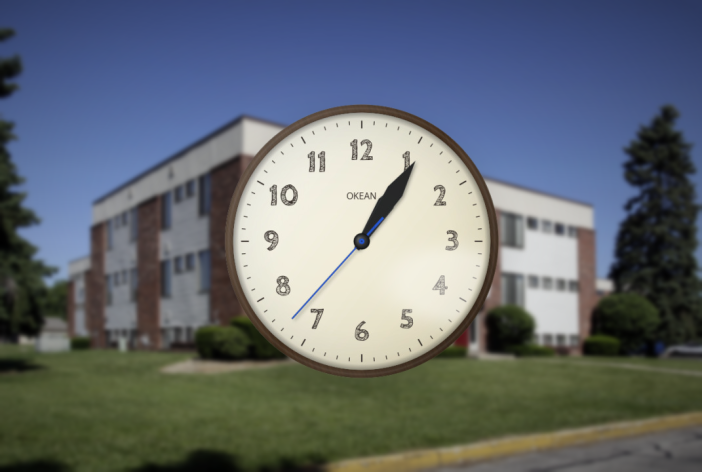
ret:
1.05.37
